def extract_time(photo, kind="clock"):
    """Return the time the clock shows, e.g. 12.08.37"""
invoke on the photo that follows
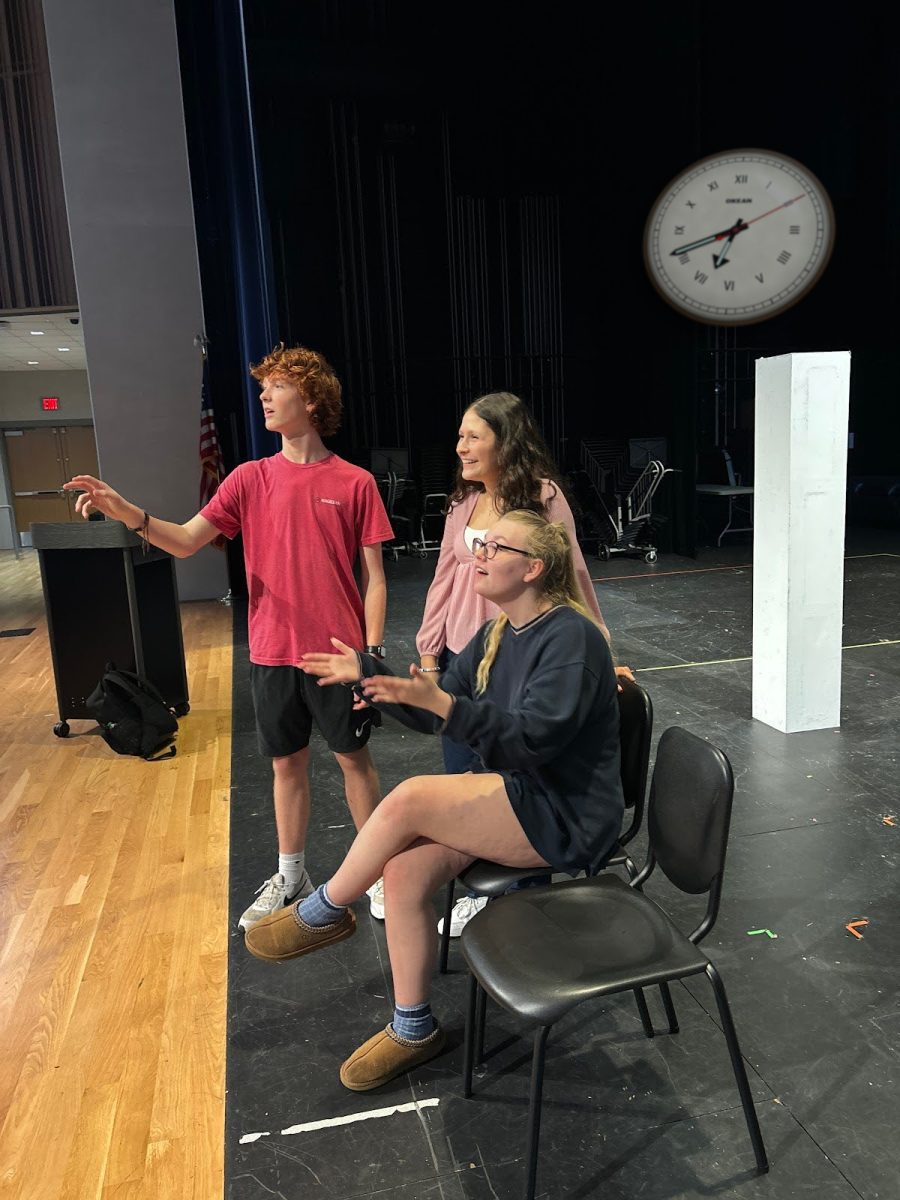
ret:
6.41.10
